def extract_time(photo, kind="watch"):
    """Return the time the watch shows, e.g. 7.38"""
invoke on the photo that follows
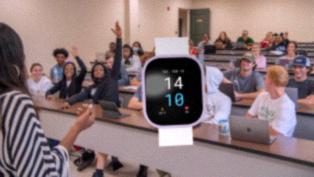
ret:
14.10
